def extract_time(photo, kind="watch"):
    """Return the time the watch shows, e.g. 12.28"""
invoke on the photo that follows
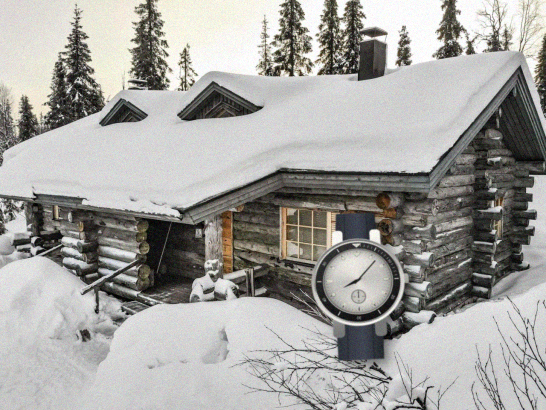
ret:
8.07
